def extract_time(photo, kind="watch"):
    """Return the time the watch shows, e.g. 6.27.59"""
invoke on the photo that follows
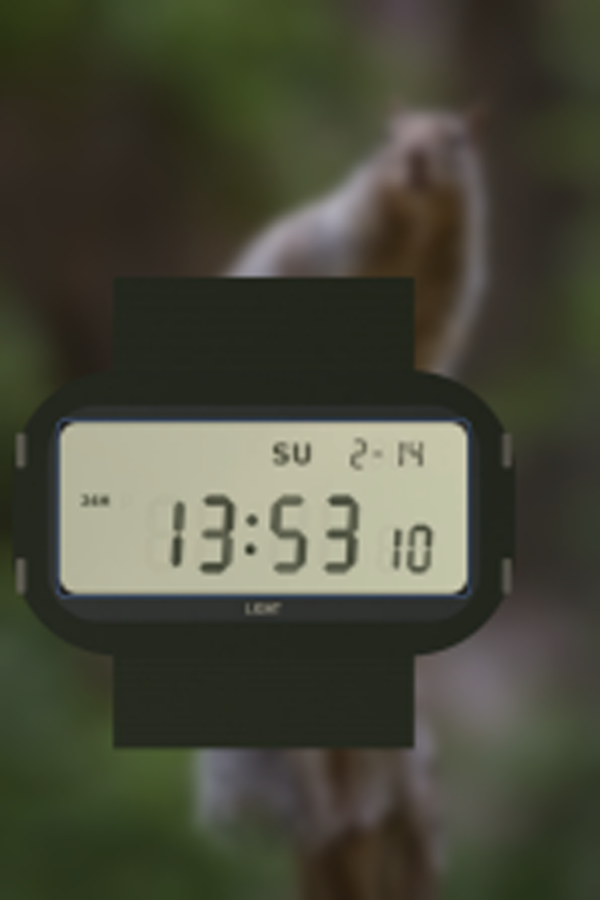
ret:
13.53.10
